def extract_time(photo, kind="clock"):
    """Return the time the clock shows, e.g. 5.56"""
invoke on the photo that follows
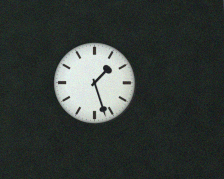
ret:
1.27
